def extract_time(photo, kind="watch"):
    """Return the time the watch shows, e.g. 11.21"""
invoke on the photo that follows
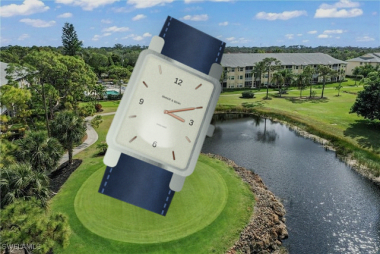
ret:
3.10
